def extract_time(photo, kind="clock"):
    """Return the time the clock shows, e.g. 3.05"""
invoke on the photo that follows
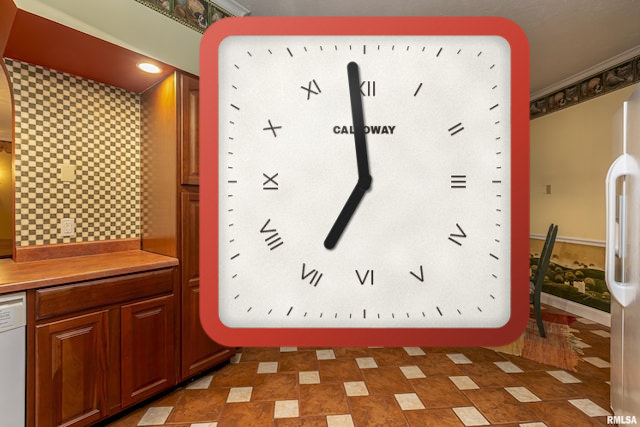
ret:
6.59
